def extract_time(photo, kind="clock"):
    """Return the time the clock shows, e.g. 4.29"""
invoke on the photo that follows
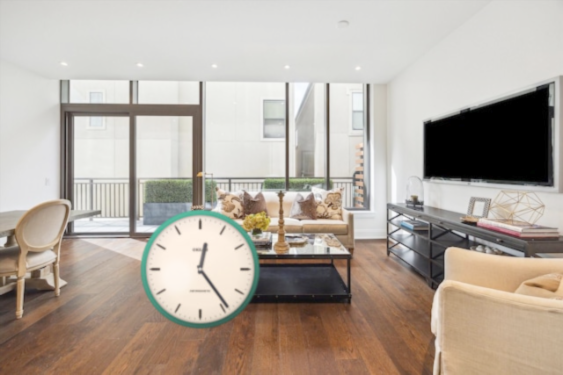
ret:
12.24
